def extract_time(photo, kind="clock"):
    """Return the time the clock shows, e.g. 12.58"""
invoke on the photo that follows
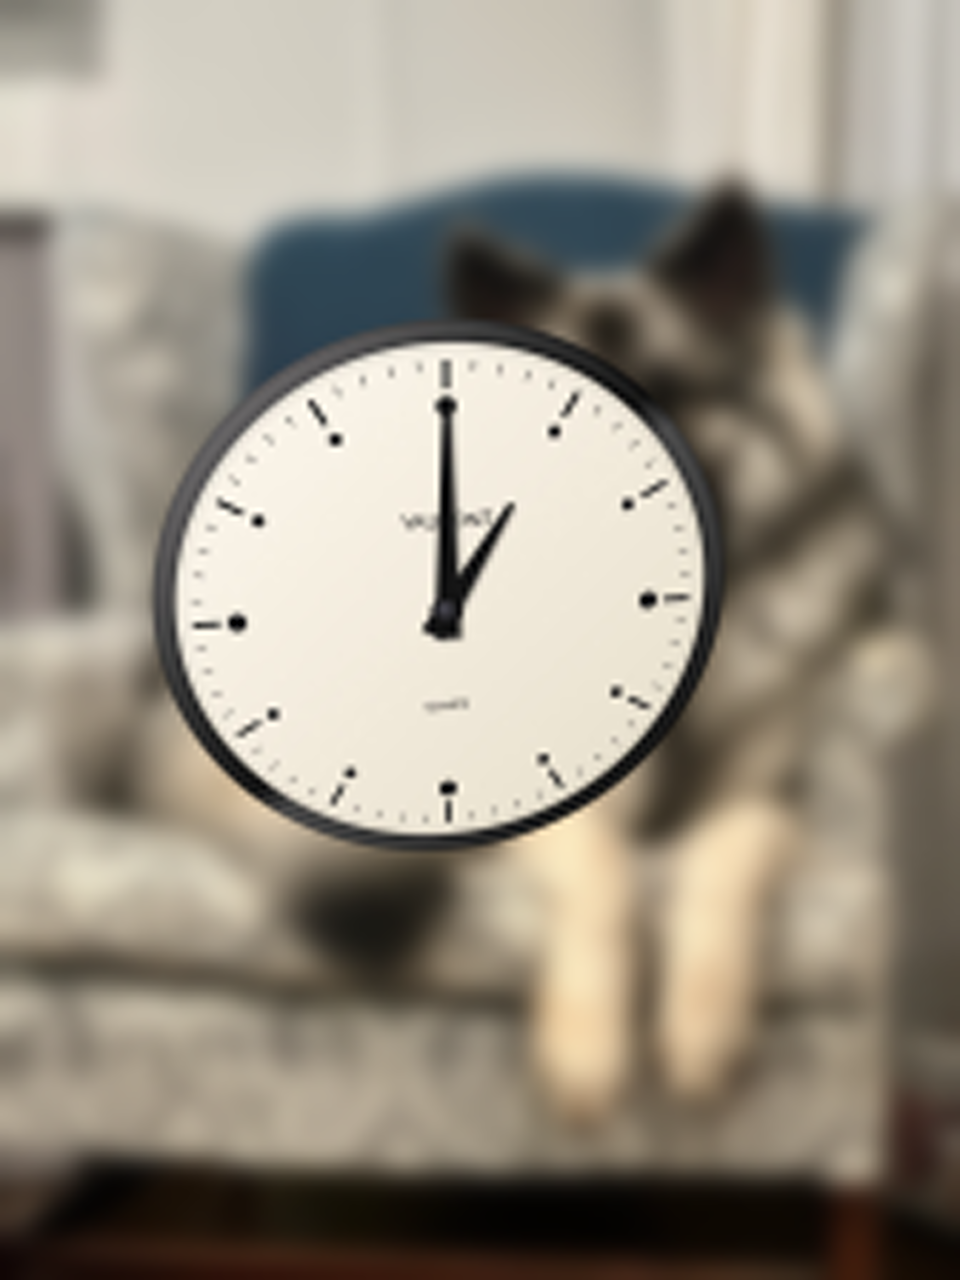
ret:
1.00
